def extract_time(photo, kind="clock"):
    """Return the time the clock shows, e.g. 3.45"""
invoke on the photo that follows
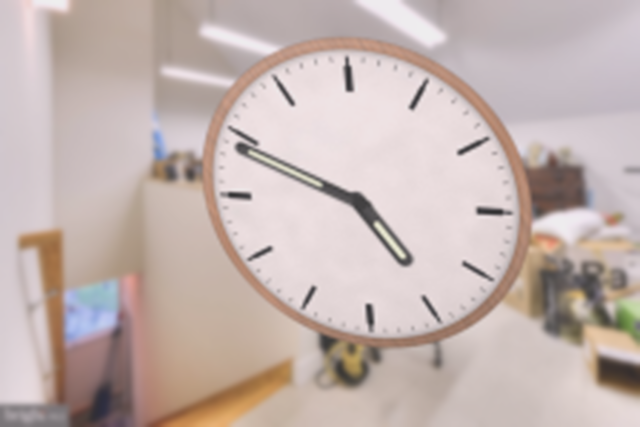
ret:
4.49
